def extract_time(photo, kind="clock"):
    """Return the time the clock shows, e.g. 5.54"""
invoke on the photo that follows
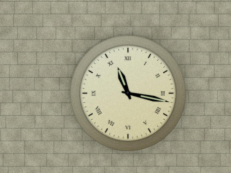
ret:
11.17
